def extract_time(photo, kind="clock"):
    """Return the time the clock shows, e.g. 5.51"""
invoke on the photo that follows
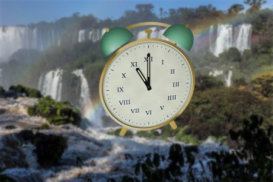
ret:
11.00
